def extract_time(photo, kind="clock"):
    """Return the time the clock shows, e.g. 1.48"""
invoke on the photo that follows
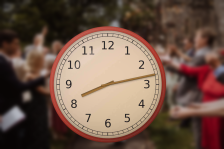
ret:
8.13
